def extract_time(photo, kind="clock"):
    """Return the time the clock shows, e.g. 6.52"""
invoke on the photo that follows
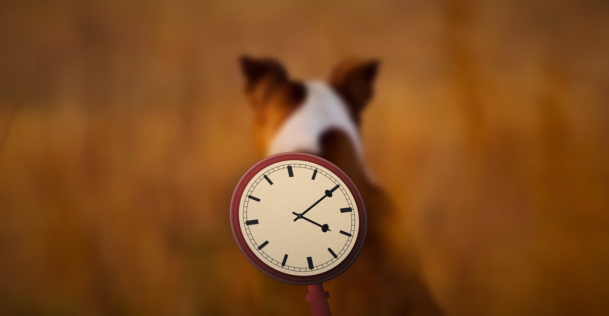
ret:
4.10
